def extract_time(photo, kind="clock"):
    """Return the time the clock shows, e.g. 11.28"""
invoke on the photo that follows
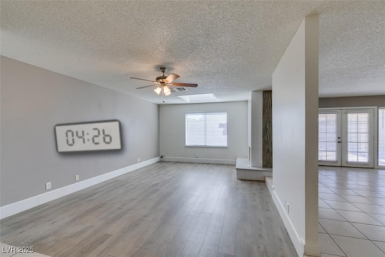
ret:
4.26
